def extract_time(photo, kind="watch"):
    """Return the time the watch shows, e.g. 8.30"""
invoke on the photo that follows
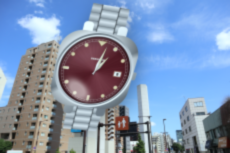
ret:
1.02
